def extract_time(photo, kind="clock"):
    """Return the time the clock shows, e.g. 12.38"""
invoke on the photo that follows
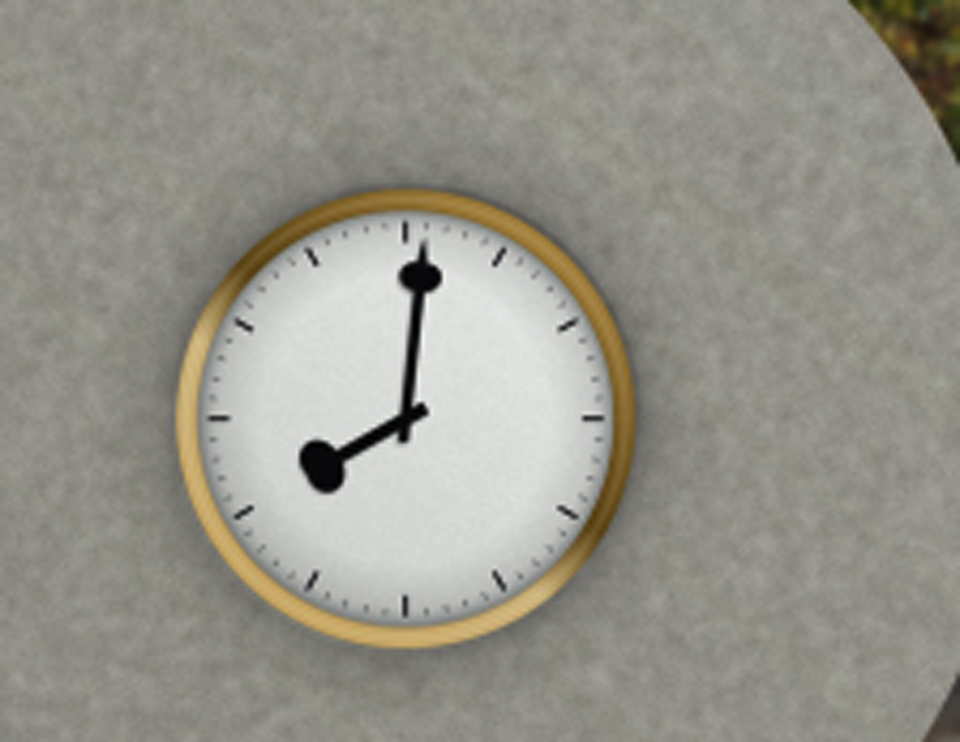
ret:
8.01
